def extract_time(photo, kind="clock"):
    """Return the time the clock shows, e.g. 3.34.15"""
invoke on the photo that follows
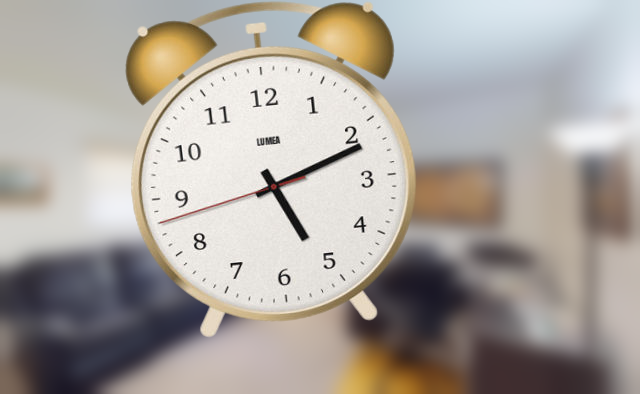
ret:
5.11.43
